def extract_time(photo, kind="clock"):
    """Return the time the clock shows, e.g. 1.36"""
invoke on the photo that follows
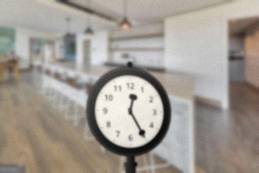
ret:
12.25
